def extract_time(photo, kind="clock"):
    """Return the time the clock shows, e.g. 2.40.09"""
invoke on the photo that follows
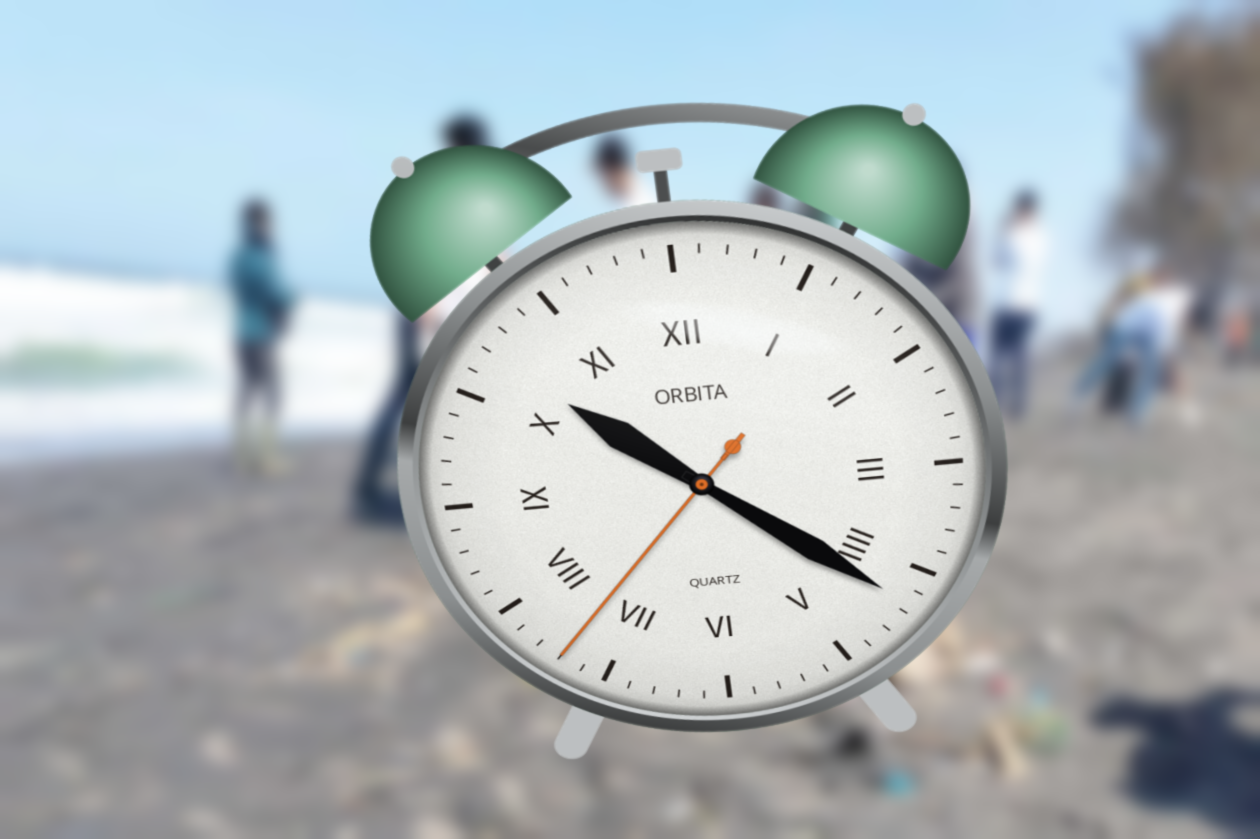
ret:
10.21.37
